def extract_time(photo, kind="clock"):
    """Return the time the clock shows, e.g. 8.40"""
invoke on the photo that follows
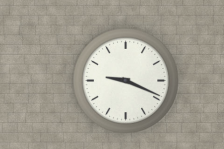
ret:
9.19
